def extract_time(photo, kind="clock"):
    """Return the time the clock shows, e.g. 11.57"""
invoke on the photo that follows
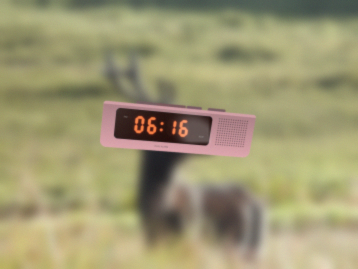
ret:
6.16
